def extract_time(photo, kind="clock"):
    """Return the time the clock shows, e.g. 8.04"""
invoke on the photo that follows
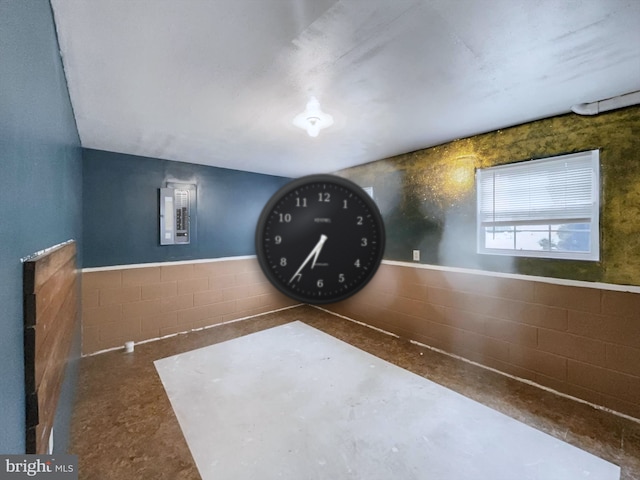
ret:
6.36
